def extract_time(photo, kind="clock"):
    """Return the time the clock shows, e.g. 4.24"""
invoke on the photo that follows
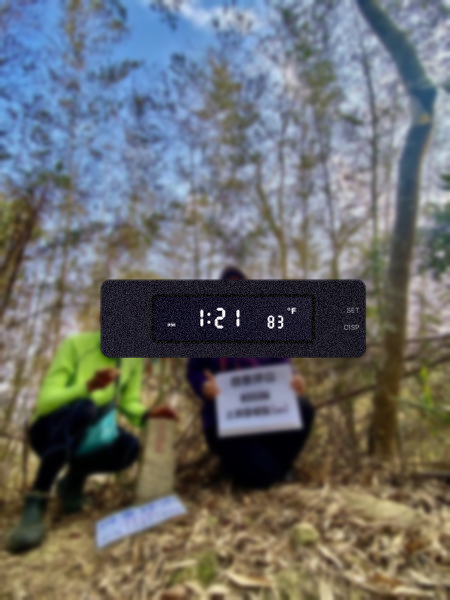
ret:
1.21
